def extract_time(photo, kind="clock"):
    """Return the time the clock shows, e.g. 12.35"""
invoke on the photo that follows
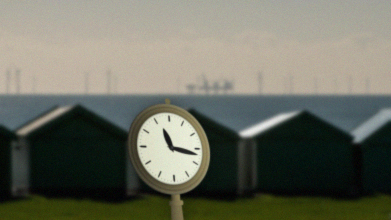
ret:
11.17
